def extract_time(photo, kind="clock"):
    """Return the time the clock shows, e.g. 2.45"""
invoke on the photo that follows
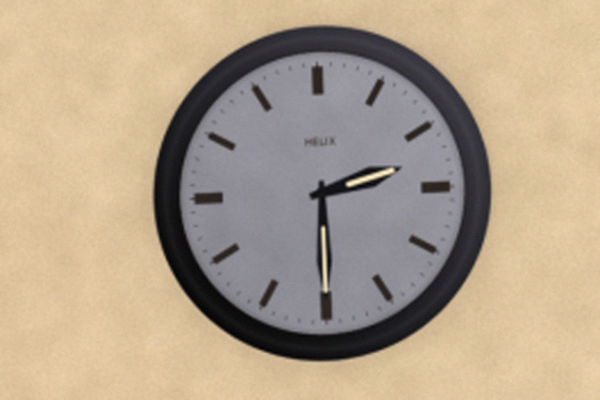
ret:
2.30
